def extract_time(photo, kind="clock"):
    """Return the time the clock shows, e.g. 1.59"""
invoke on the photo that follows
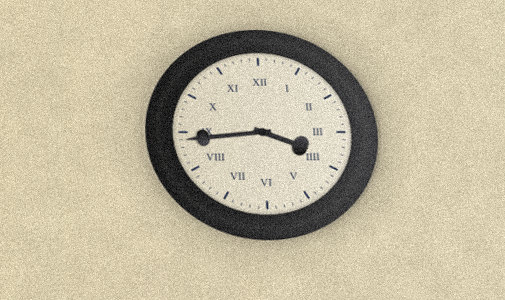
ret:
3.44
